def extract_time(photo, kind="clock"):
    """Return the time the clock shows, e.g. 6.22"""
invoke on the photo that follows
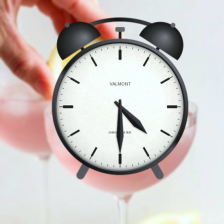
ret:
4.30
